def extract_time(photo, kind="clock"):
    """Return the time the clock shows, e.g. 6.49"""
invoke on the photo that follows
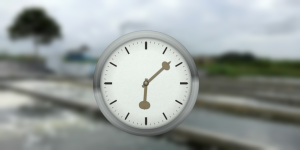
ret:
6.08
